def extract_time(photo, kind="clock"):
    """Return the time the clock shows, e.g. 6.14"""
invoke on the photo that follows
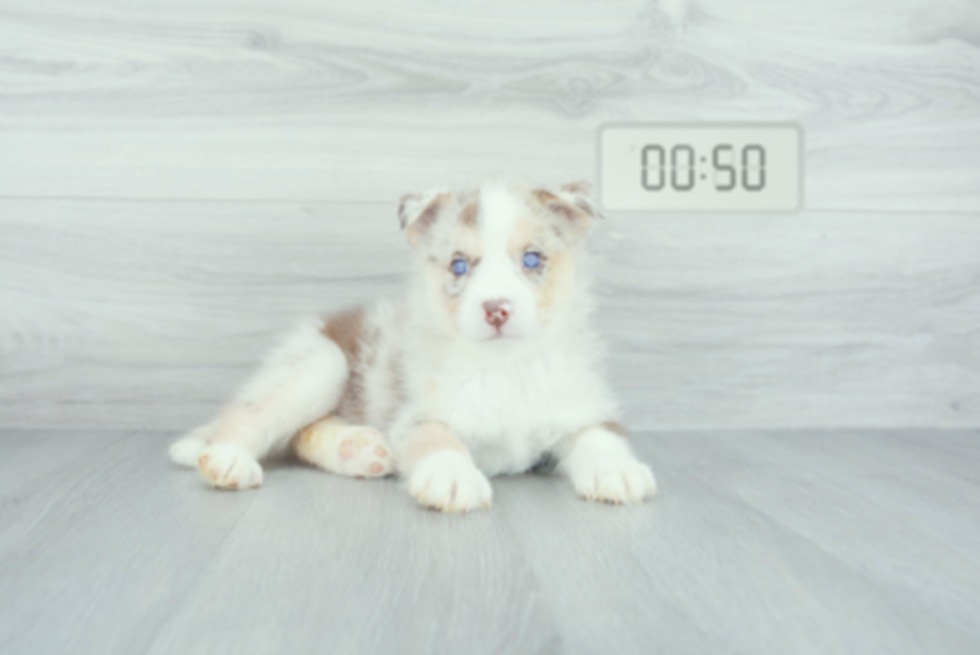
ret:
0.50
